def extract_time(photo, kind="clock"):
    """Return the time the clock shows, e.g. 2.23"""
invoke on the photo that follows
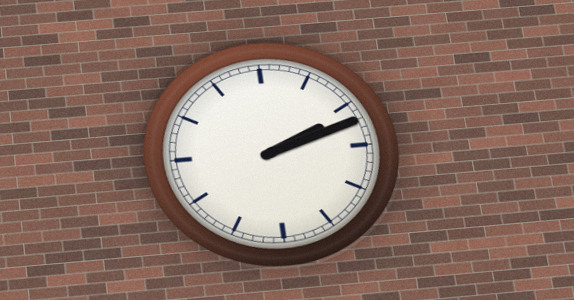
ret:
2.12
